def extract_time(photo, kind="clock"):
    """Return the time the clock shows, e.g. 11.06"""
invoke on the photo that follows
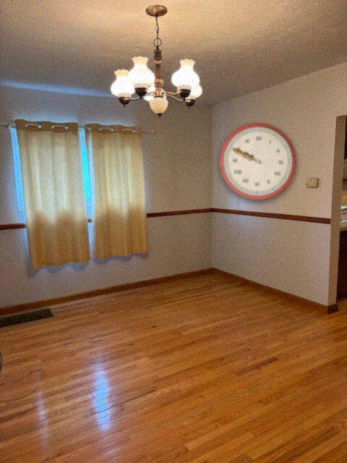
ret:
9.49
